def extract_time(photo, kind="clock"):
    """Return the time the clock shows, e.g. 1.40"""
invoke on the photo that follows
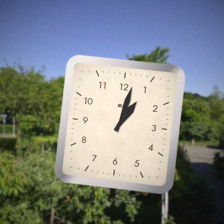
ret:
1.02
